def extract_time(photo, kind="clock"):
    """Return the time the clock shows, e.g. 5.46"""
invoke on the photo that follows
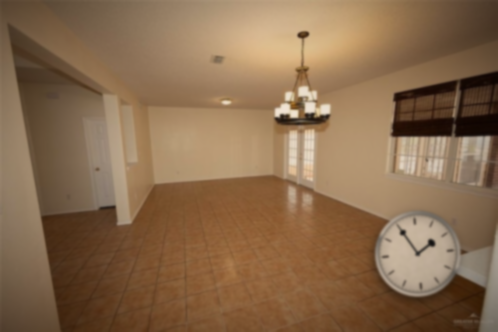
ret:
1.55
